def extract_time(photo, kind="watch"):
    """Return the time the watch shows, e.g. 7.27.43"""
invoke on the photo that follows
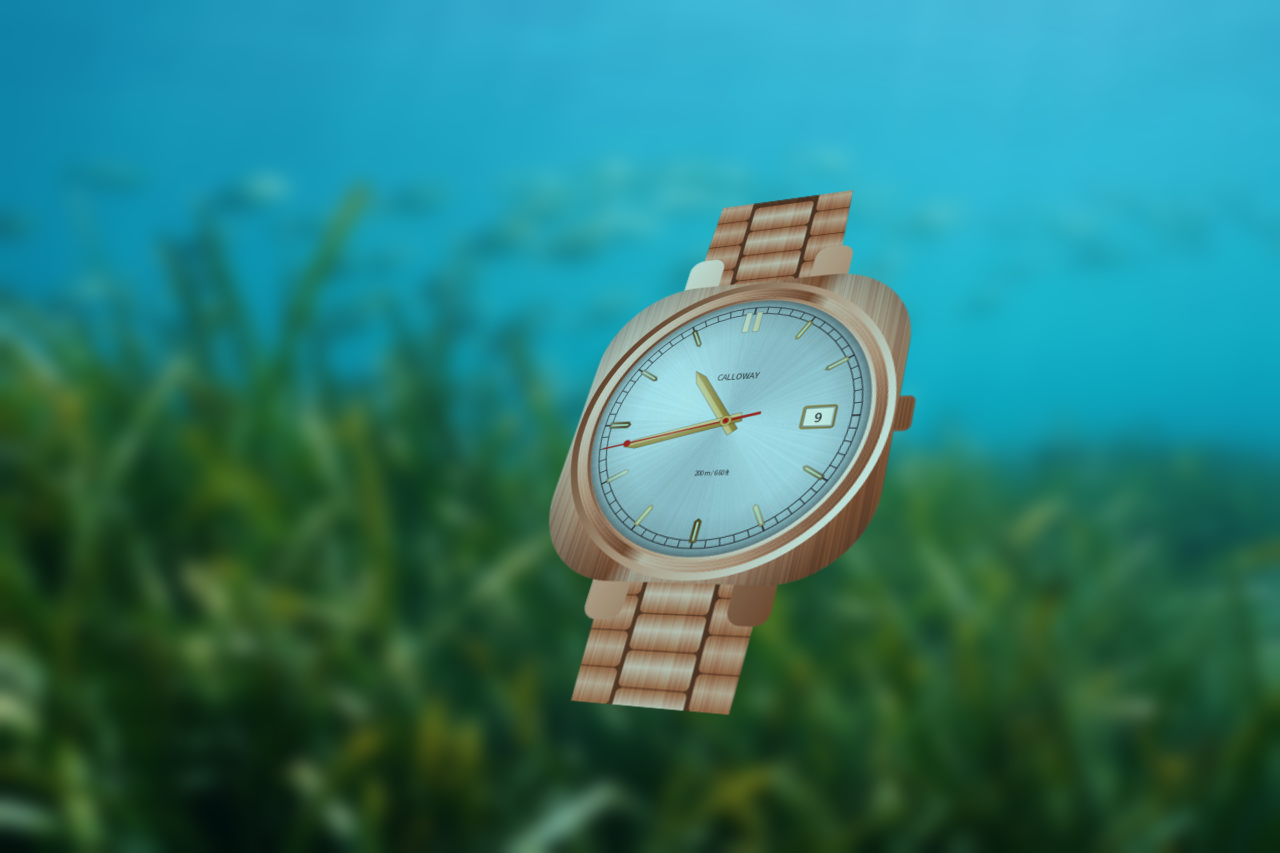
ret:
10.42.43
